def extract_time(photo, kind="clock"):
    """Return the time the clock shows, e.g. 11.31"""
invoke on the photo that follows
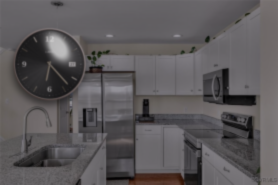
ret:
6.23
